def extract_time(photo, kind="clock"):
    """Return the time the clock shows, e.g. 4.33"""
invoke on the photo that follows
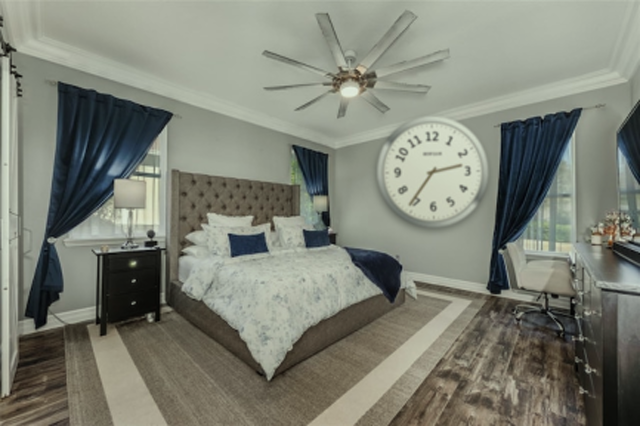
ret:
2.36
